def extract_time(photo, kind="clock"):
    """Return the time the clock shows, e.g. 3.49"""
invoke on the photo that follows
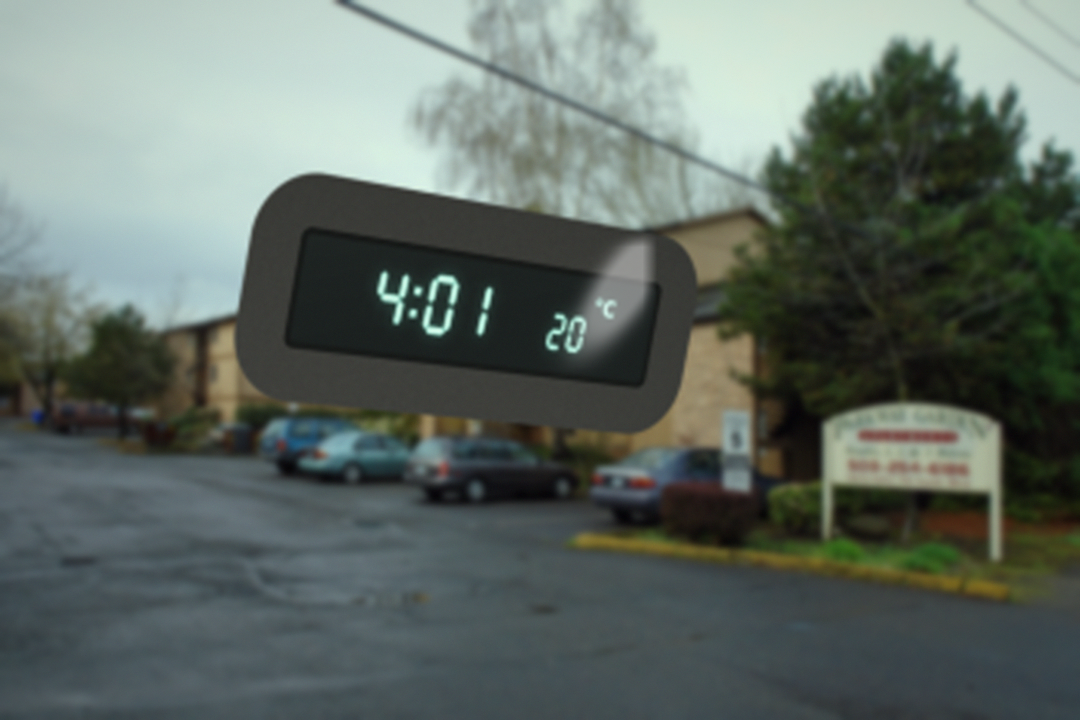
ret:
4.01
